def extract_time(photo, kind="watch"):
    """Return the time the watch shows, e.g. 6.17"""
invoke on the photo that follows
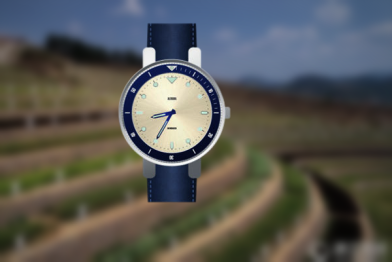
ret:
8.35
